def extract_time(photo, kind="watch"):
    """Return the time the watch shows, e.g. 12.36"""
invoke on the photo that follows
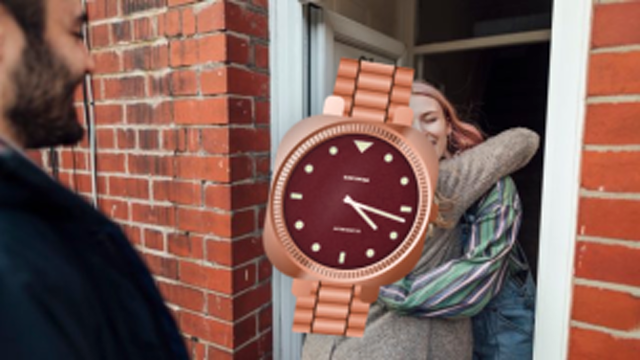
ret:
4.17
